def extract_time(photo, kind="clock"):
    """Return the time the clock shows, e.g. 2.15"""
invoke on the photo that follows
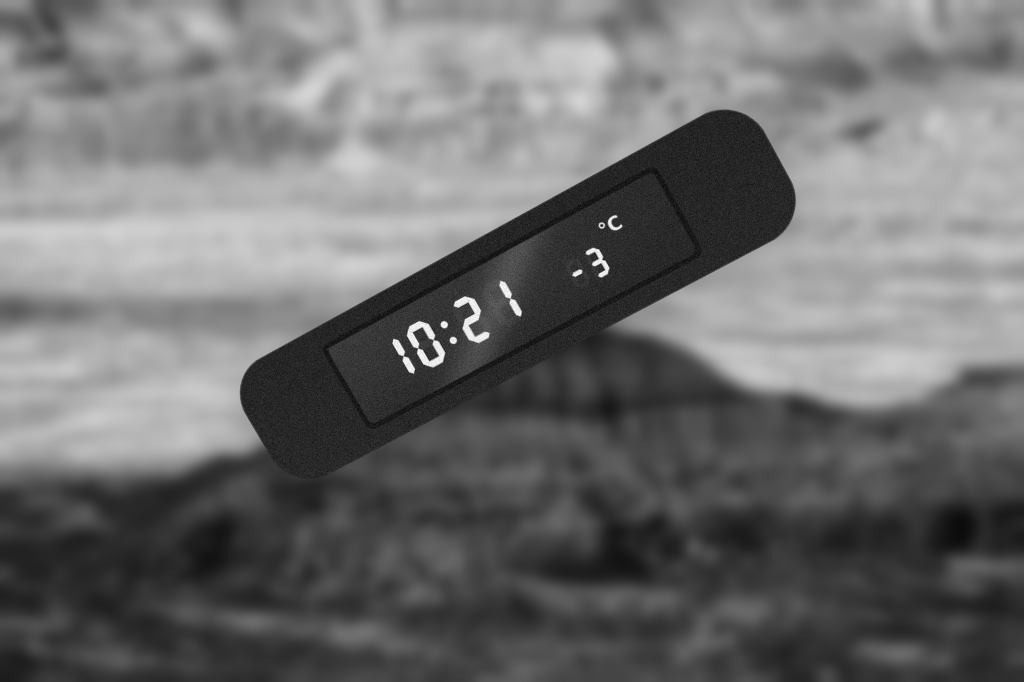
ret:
10.21
